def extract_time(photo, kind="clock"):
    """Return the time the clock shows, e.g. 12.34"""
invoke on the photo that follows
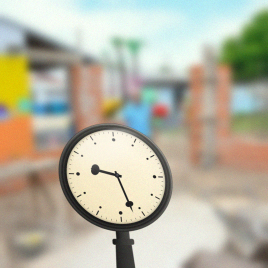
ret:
9.27
